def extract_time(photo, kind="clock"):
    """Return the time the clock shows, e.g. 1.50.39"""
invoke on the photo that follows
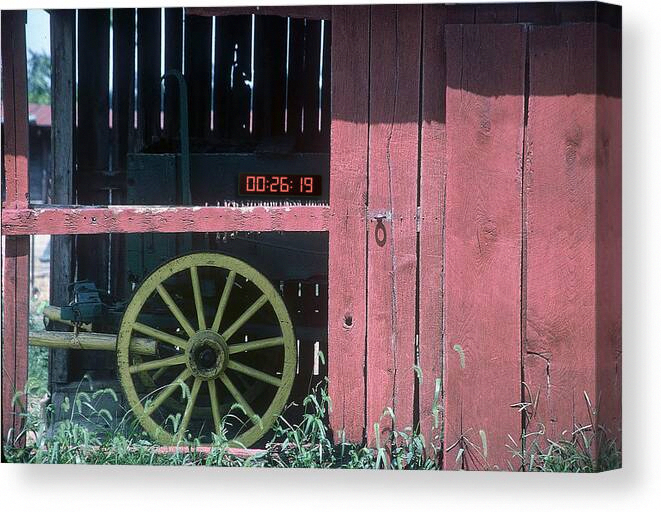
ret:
0.26.19
